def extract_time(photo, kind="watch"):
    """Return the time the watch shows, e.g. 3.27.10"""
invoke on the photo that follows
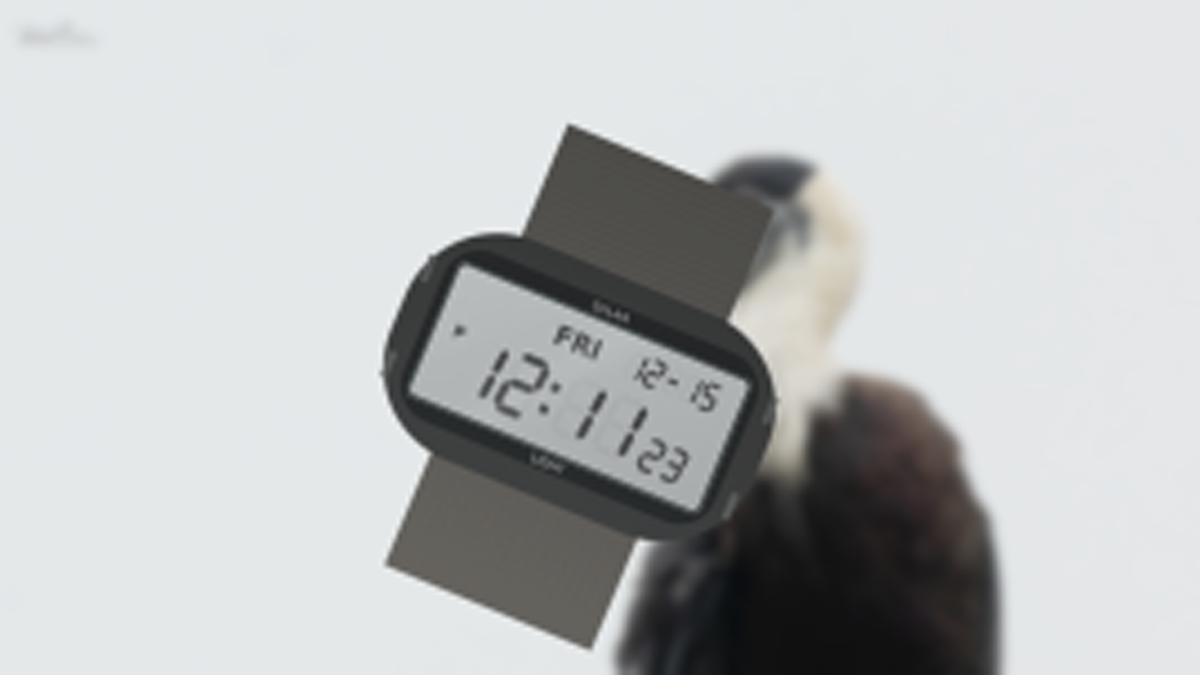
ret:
12.11.23
